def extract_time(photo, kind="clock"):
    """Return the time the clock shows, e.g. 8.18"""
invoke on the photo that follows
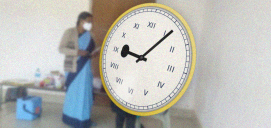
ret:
9.06
